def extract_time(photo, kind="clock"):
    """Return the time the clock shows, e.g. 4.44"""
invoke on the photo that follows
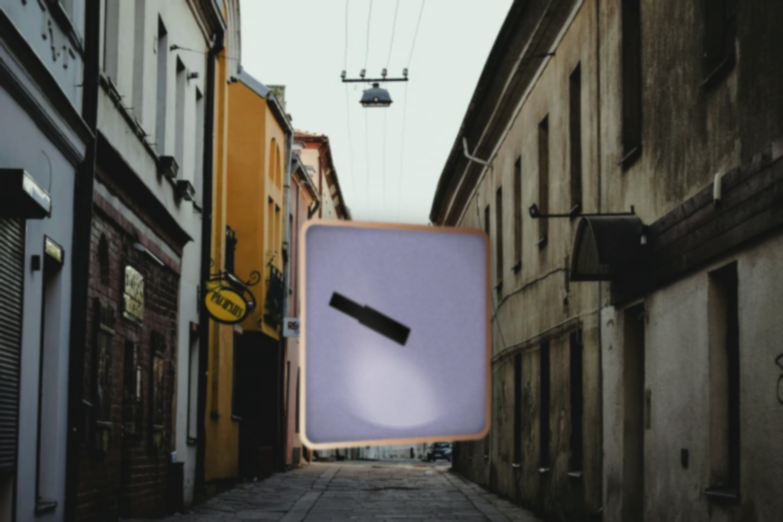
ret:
9.49
